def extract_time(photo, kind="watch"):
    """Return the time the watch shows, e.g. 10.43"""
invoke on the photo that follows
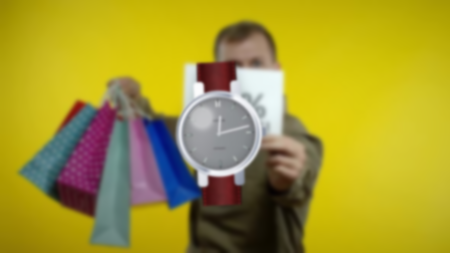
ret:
12.13
